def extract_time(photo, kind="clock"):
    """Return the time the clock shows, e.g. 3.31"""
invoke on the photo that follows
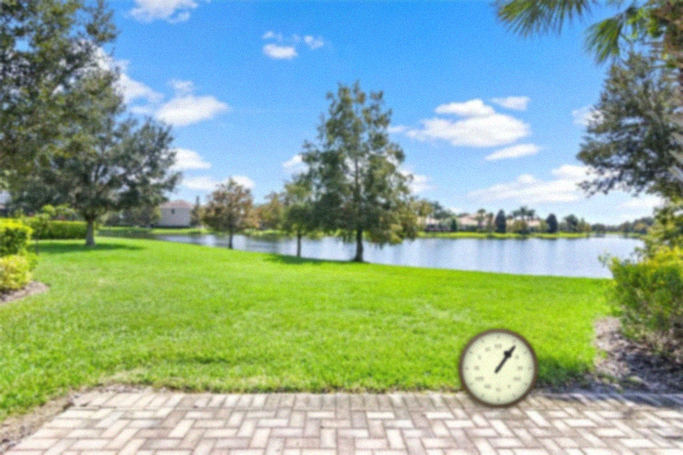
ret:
1.06
